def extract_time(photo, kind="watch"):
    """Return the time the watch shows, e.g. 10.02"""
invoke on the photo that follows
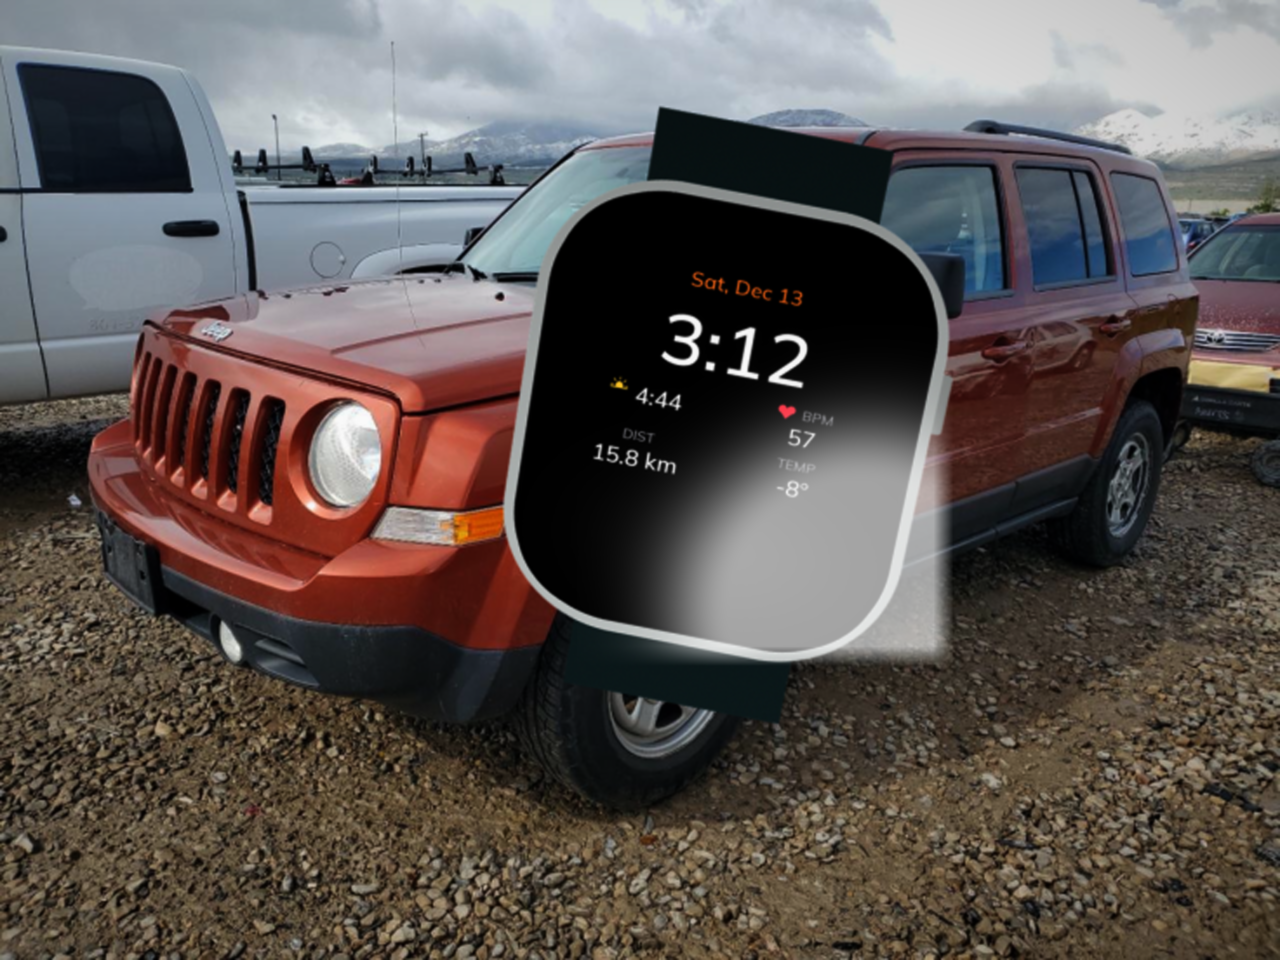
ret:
3.12
